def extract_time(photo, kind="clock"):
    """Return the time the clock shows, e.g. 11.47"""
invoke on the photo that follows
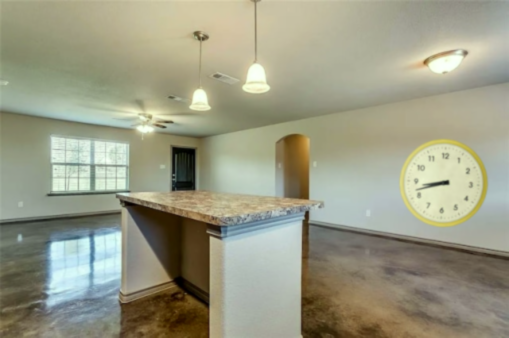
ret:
8.42
